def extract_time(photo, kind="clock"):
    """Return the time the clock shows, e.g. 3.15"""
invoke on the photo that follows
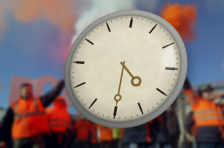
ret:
4.30
